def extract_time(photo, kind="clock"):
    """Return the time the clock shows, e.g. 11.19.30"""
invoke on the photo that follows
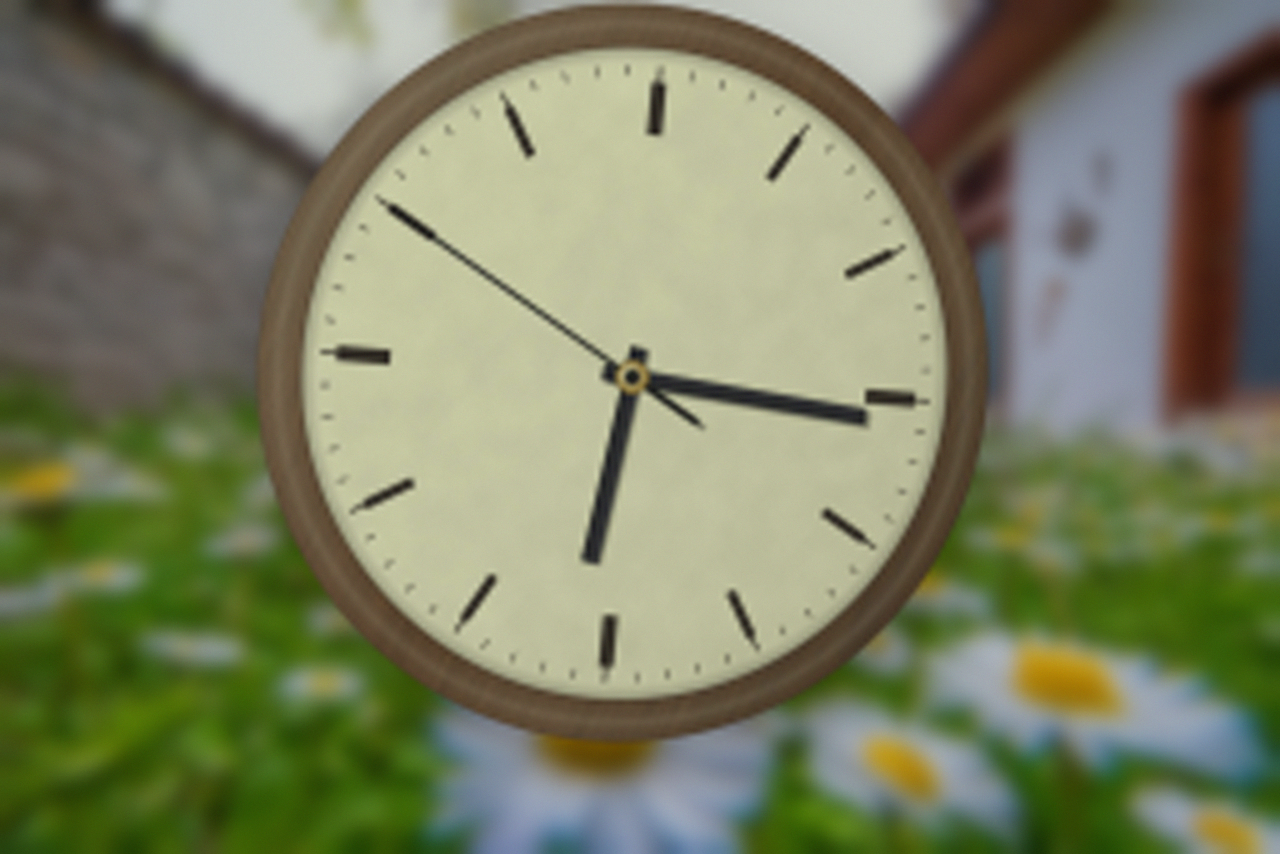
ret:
6.15.50
